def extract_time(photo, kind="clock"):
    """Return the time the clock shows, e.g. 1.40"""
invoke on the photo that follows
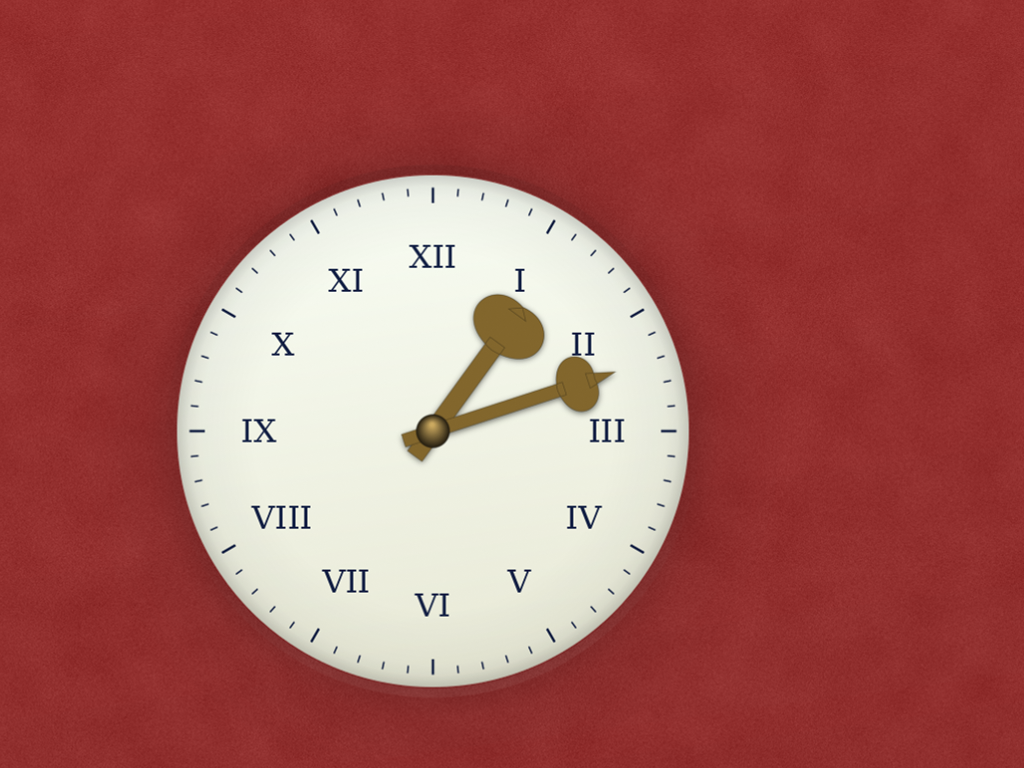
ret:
1.12
